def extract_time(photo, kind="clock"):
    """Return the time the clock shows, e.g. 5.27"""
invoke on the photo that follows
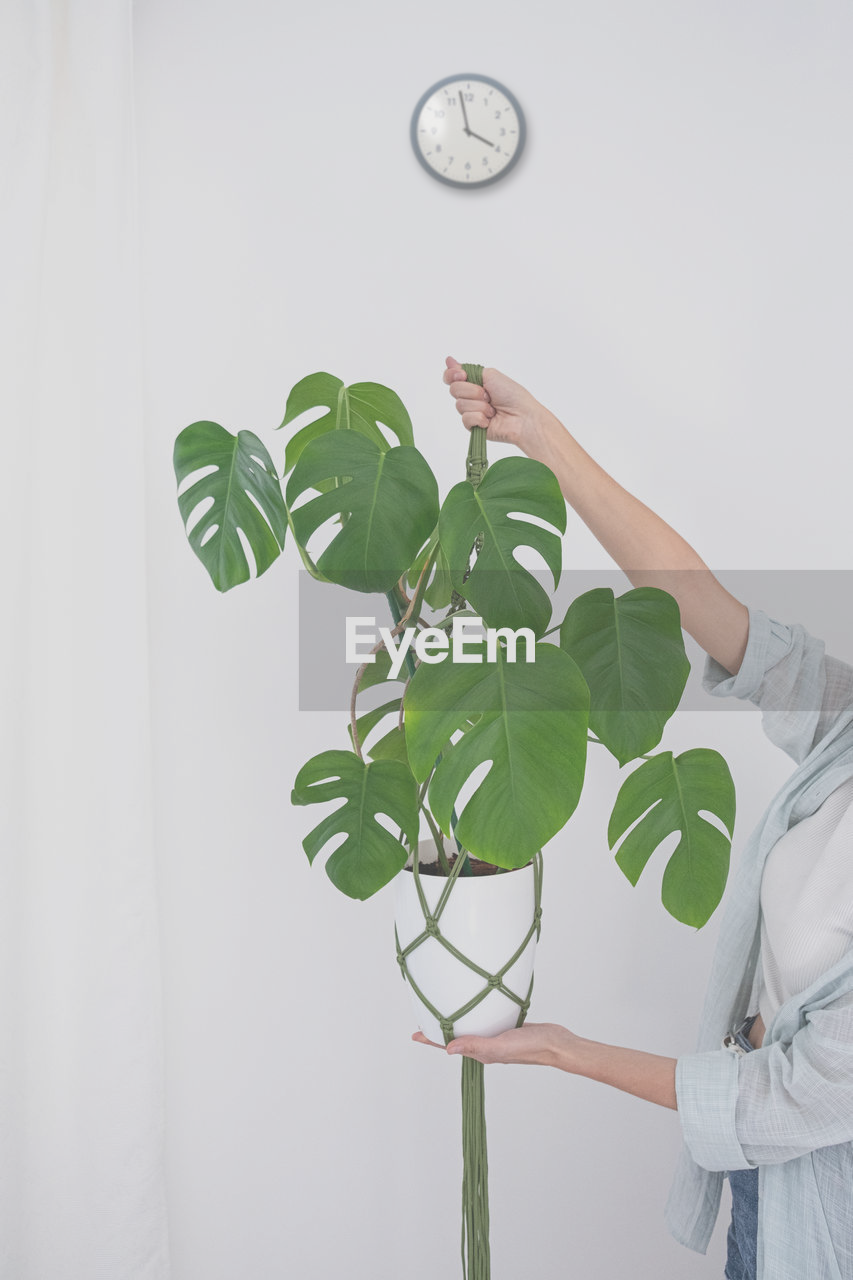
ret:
3.58
